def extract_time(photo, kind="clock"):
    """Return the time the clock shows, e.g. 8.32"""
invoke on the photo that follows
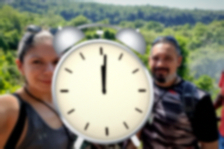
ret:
12.01
